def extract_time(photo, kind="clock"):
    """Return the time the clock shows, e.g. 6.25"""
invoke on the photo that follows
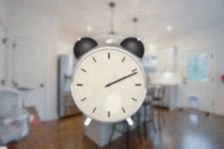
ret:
2.11
